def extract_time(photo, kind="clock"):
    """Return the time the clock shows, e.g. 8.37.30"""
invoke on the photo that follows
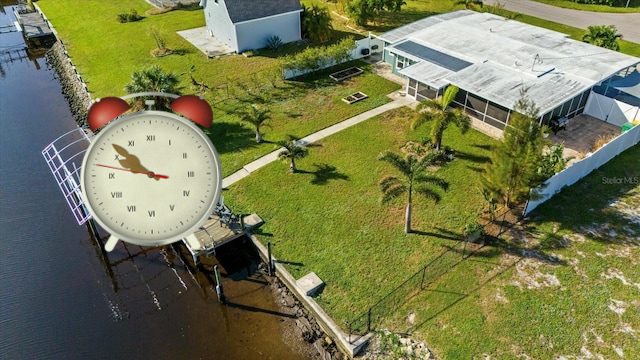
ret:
9.51.47
